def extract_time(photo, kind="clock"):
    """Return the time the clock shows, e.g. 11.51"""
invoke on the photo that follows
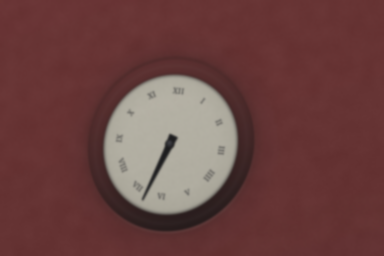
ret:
6.33
